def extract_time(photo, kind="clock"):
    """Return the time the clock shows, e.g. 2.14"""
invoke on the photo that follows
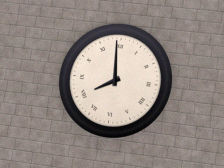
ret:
7.59
